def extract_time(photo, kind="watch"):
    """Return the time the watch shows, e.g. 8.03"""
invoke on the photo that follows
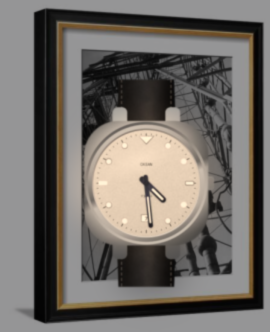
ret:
4.29
